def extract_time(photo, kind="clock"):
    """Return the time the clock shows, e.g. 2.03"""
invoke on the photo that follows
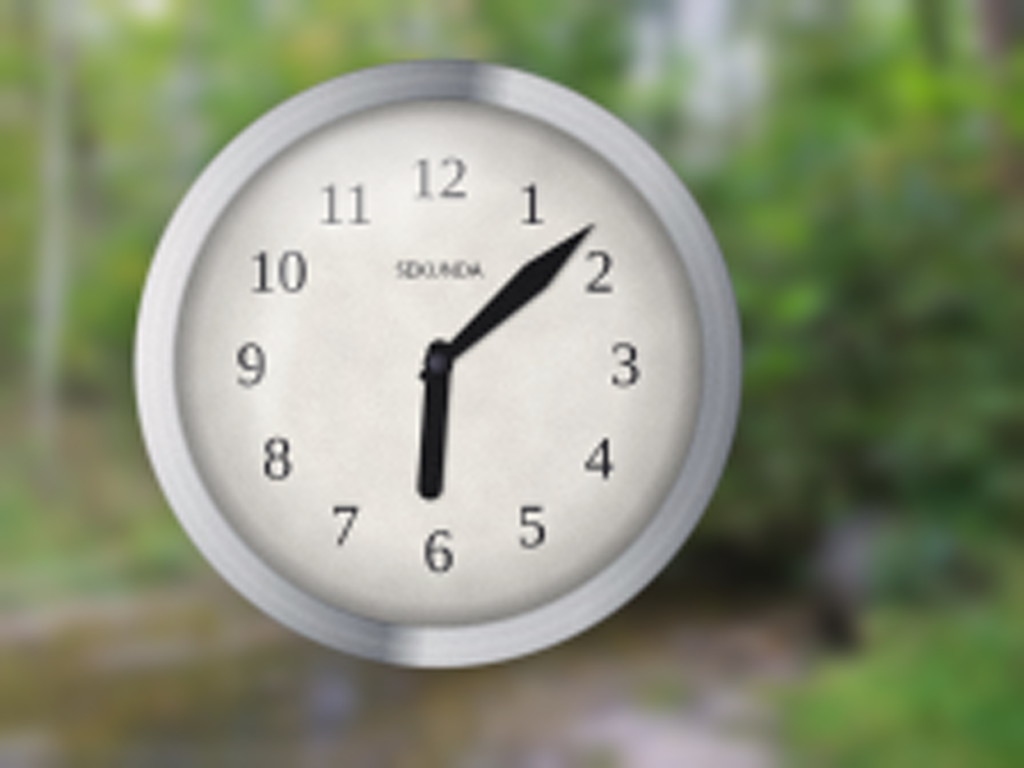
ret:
6.08
